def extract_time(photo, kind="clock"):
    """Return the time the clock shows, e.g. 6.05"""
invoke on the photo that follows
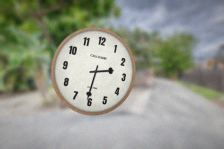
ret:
2.31
